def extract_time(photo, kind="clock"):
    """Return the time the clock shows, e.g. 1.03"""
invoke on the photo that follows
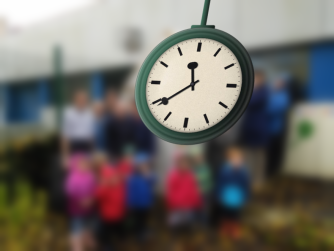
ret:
11.39
